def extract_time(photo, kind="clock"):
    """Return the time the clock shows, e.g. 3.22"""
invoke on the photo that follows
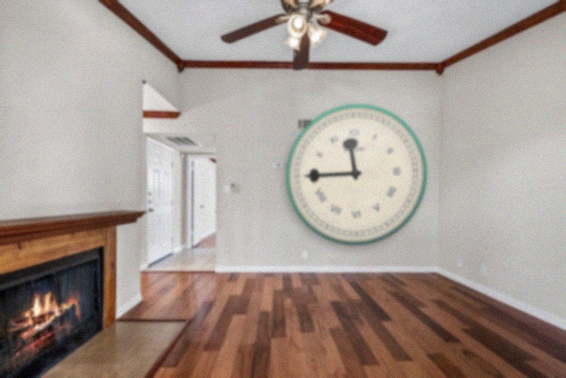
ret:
11.45
